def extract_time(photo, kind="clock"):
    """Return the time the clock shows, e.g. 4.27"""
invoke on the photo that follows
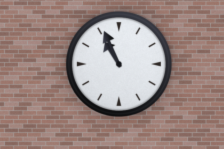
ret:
10.56
